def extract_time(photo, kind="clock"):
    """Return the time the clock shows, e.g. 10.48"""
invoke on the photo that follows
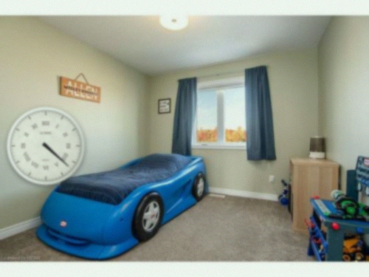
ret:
4.22
